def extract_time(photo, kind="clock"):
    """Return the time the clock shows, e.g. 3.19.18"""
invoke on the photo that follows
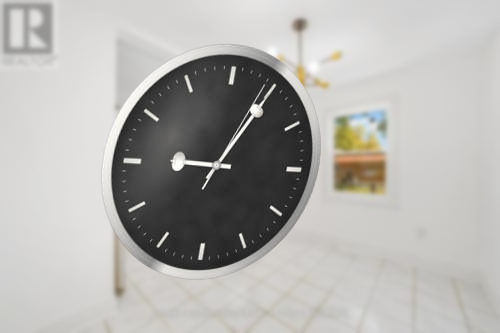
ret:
9.05.04
